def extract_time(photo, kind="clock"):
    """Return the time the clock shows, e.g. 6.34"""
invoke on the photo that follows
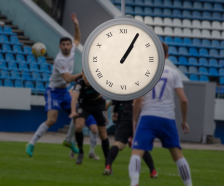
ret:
1.05
